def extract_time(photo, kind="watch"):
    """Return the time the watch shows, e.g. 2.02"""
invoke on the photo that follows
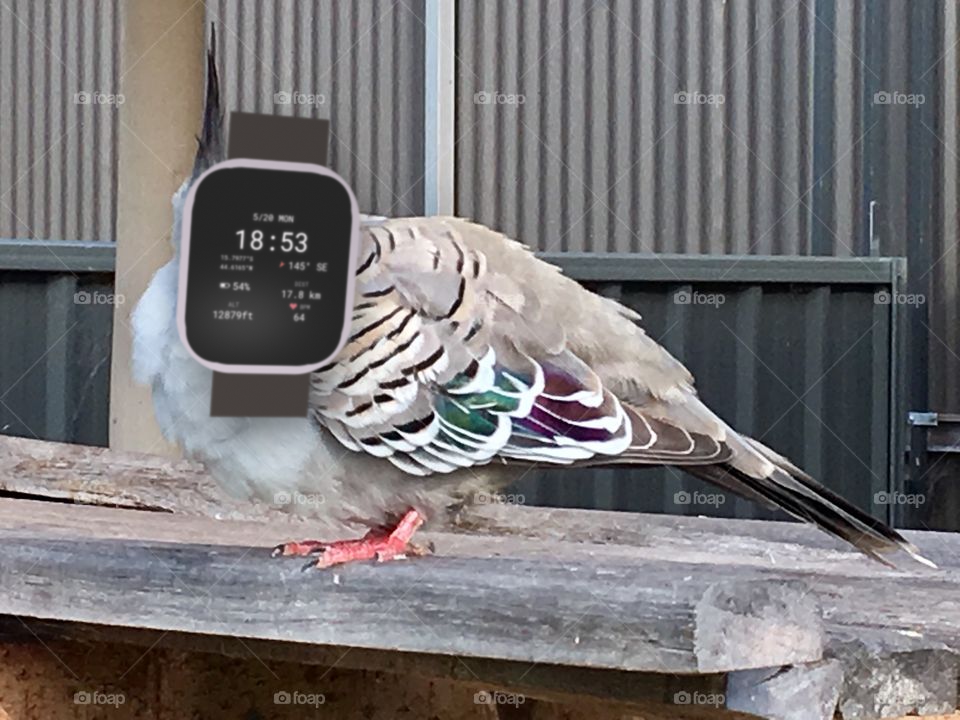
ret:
18.53
